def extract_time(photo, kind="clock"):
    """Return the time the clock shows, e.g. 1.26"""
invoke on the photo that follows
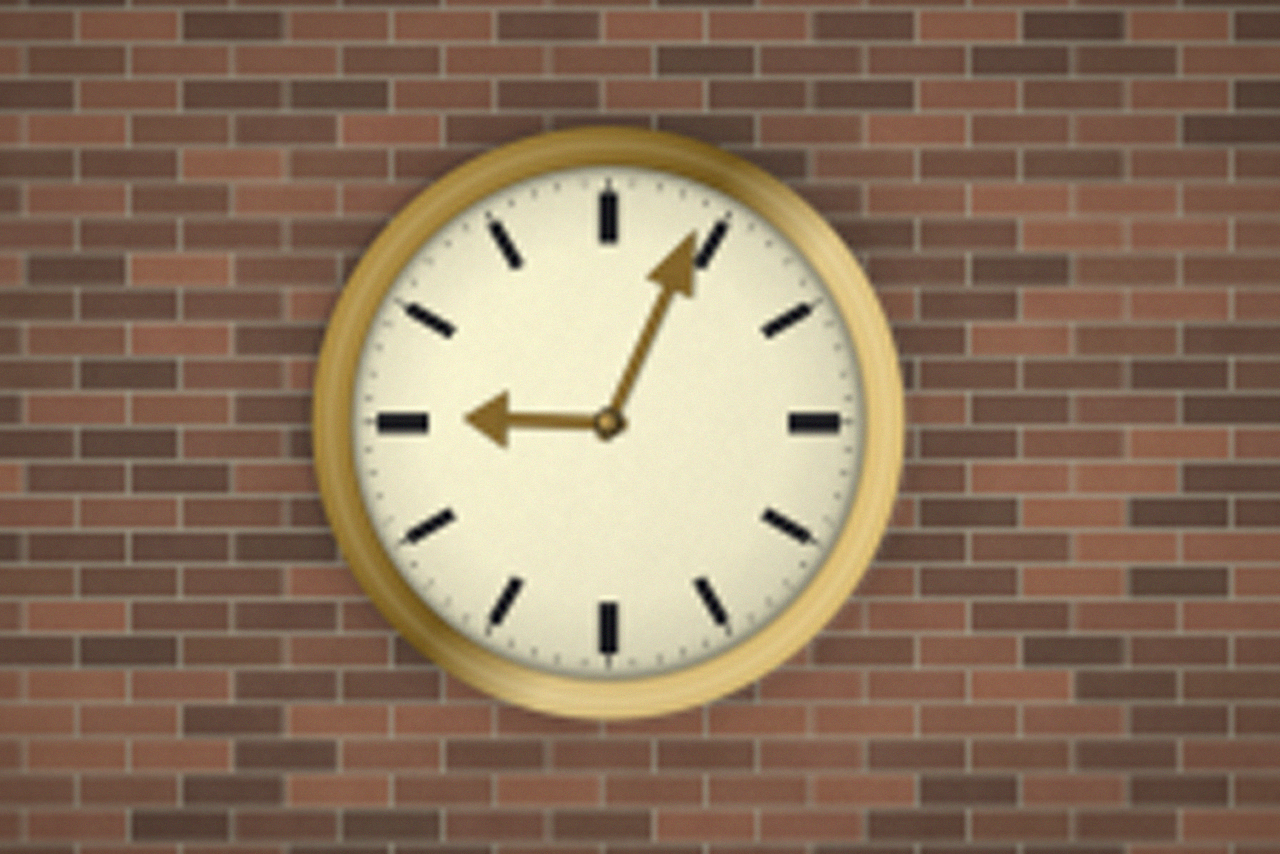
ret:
9.04
